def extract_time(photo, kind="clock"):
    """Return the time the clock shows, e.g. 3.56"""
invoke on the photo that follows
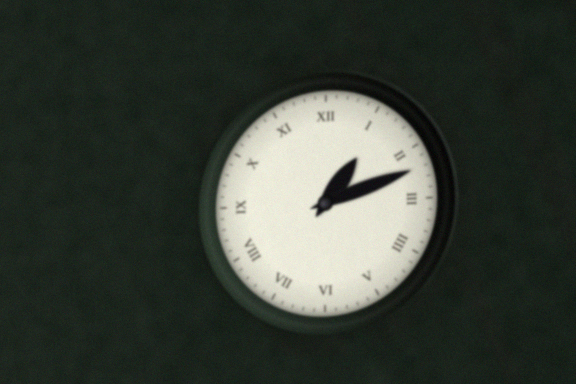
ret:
1.12
